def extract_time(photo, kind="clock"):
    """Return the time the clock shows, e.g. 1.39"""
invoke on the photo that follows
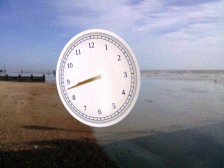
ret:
8.43
